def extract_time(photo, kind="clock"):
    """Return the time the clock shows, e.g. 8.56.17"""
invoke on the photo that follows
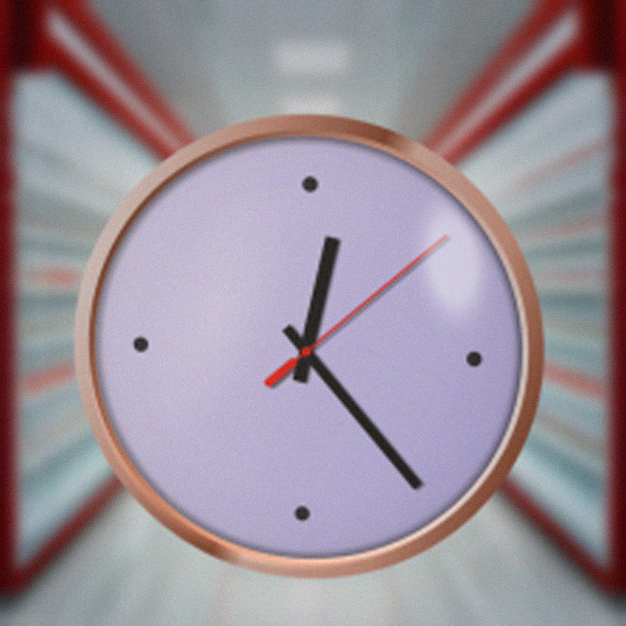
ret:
12.23.08
